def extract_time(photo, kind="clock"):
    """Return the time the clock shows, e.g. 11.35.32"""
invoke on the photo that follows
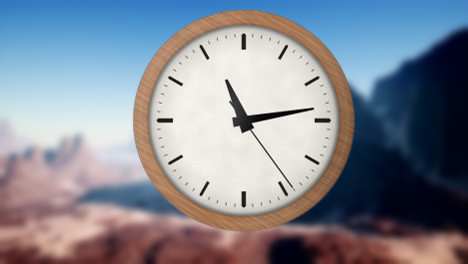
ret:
11.13.24
